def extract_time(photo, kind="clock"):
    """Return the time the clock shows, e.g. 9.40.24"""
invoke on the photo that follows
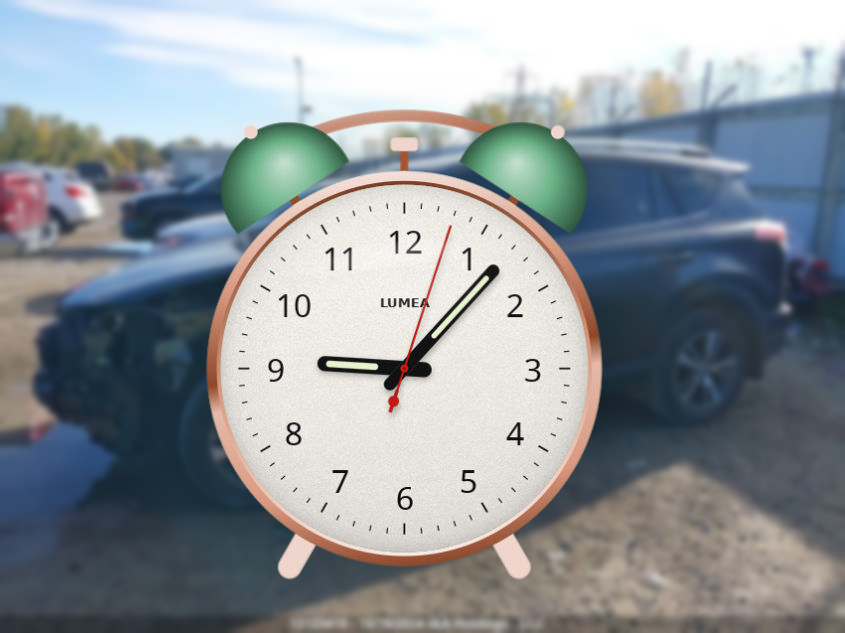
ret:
9.07.03
